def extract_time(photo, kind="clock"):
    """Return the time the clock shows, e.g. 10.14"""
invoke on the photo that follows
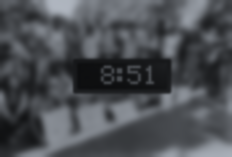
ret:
8.51
